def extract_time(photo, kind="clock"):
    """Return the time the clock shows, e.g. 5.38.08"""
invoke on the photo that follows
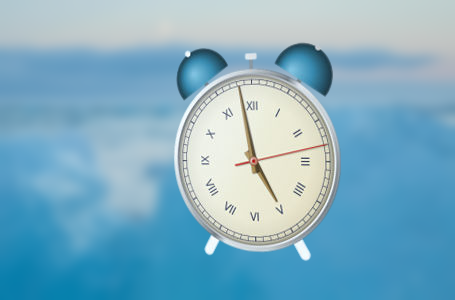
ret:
4.58.13
